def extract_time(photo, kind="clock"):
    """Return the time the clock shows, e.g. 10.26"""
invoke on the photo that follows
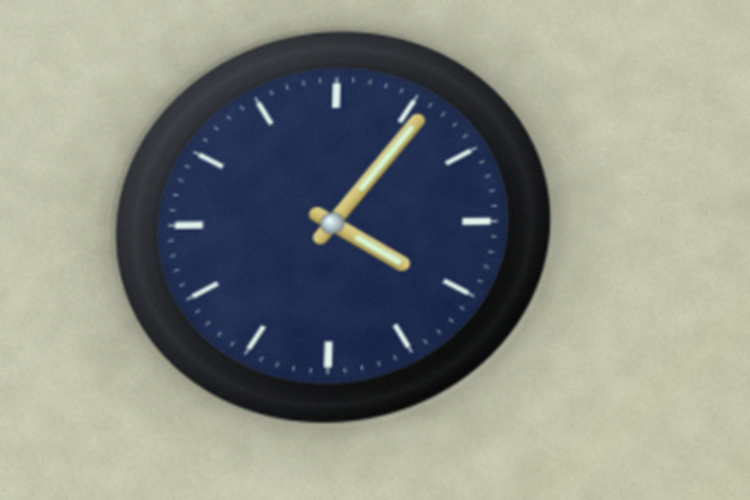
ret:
4.06
